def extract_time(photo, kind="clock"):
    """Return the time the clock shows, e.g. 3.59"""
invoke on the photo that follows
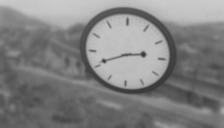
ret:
2.41
